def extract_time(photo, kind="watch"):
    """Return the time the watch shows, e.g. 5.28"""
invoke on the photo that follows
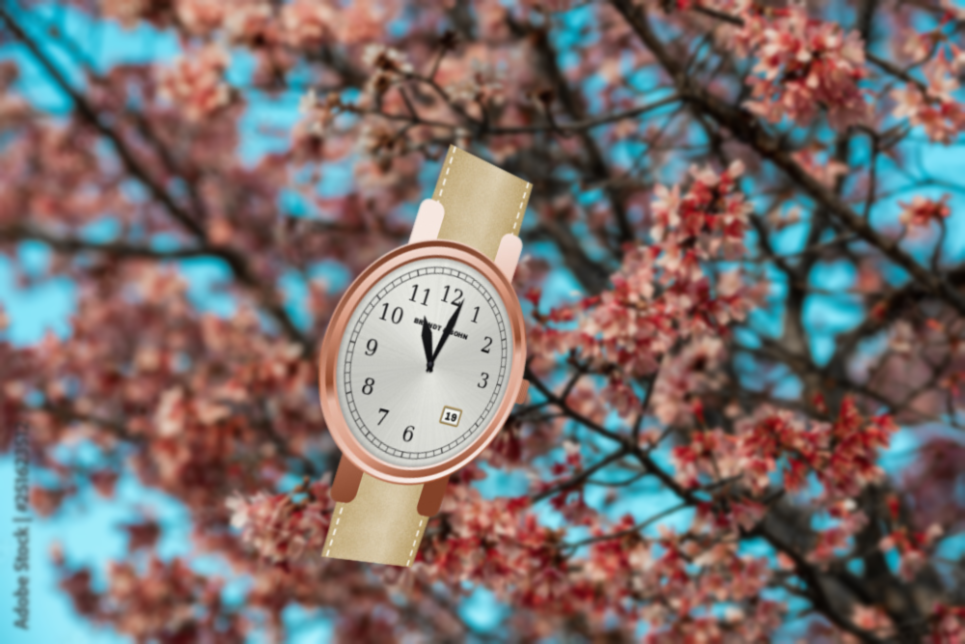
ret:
11.02
